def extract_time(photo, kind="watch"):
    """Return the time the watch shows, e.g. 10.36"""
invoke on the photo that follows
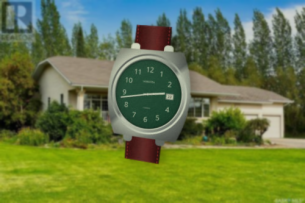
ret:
2.43
